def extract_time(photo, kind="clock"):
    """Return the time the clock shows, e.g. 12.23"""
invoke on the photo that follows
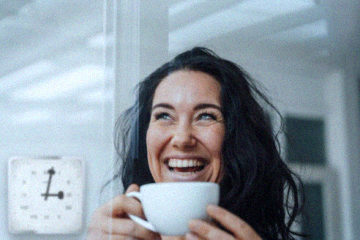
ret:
3.02
